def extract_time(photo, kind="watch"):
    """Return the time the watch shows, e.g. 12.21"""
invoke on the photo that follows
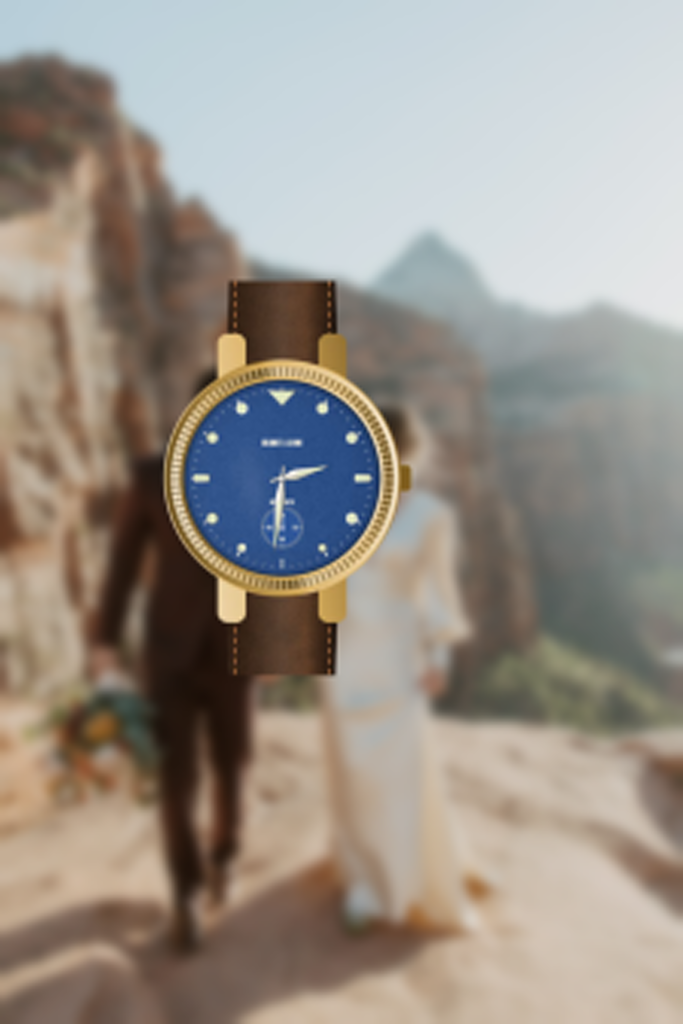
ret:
2.31
